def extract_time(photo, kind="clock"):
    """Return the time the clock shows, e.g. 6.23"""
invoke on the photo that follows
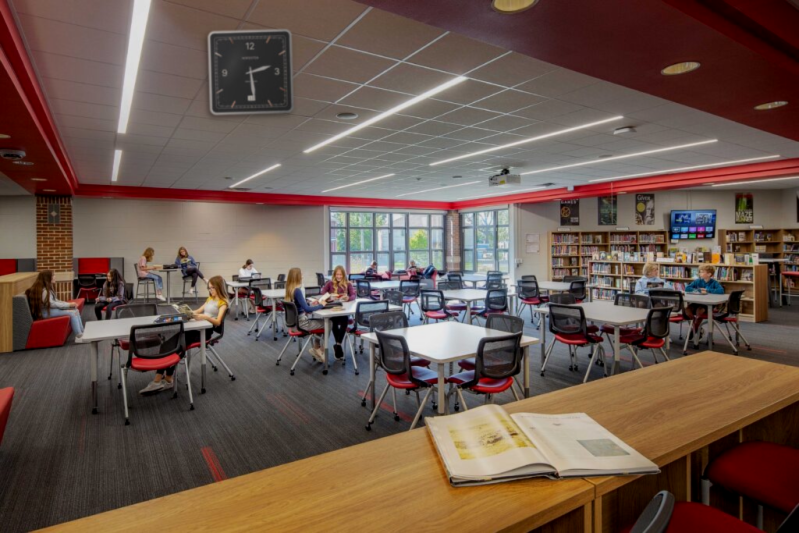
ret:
2.29
